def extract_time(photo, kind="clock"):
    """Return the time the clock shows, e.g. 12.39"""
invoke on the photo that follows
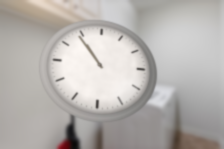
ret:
10.54
